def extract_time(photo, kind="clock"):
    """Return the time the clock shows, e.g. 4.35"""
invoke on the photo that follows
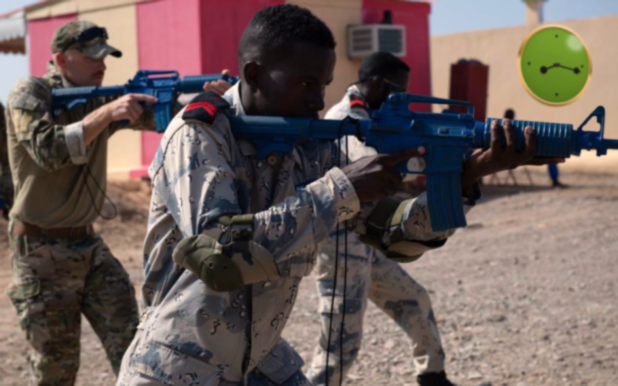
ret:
8.17
